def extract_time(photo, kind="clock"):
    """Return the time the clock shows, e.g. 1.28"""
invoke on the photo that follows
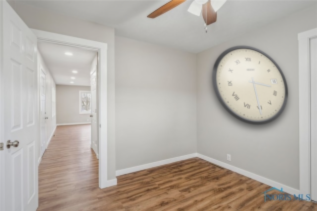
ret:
3.30
